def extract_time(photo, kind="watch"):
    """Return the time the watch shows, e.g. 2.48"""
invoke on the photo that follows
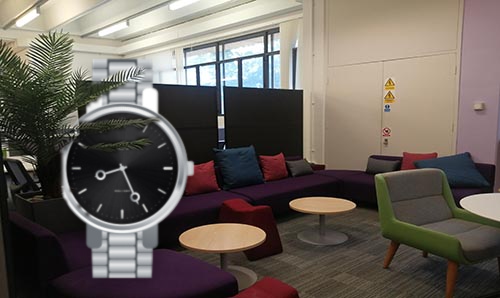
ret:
8.26
